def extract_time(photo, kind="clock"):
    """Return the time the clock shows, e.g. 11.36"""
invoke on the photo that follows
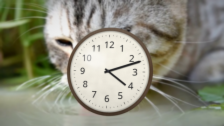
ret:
4.12
